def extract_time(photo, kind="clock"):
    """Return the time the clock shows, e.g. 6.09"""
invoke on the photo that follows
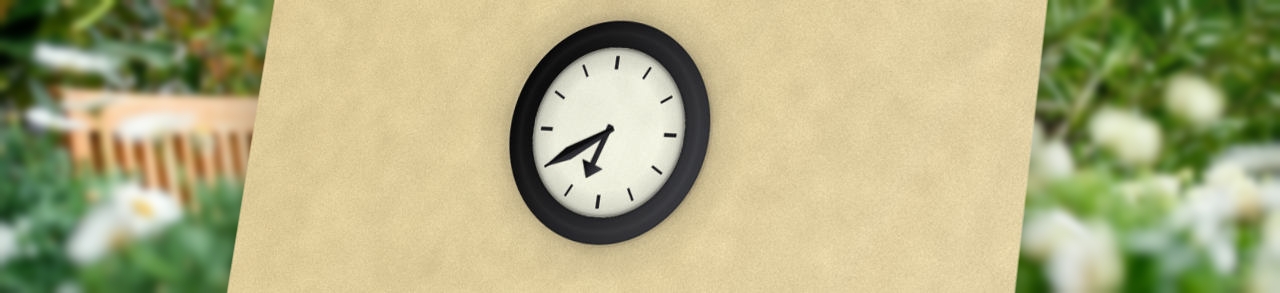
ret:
6.40
